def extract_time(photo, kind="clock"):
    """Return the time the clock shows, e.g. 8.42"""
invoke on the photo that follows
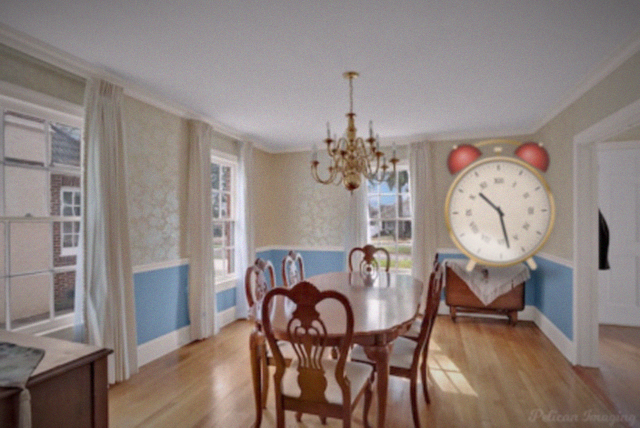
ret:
10.28
